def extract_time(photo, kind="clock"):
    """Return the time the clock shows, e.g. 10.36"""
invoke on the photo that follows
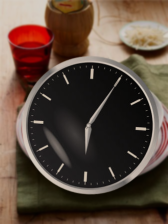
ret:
6.05
